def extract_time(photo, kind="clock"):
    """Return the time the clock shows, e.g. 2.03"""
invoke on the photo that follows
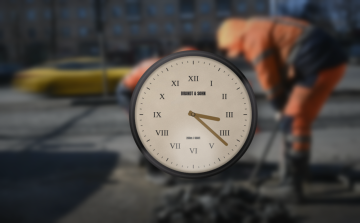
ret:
3.22
